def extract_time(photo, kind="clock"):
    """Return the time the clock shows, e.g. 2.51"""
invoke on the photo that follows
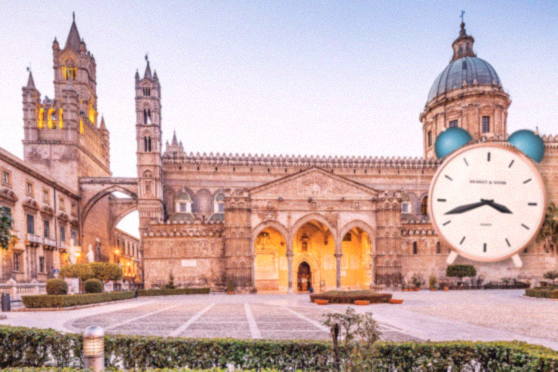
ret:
3.42
